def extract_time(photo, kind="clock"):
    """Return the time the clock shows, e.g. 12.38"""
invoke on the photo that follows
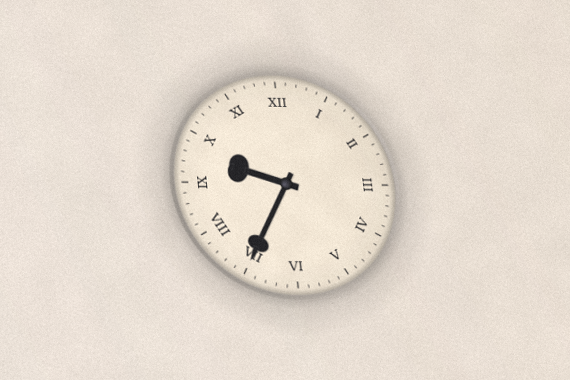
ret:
9.35
